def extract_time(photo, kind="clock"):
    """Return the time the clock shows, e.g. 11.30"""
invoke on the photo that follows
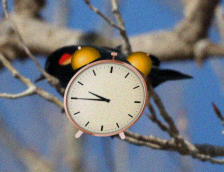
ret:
9.45
